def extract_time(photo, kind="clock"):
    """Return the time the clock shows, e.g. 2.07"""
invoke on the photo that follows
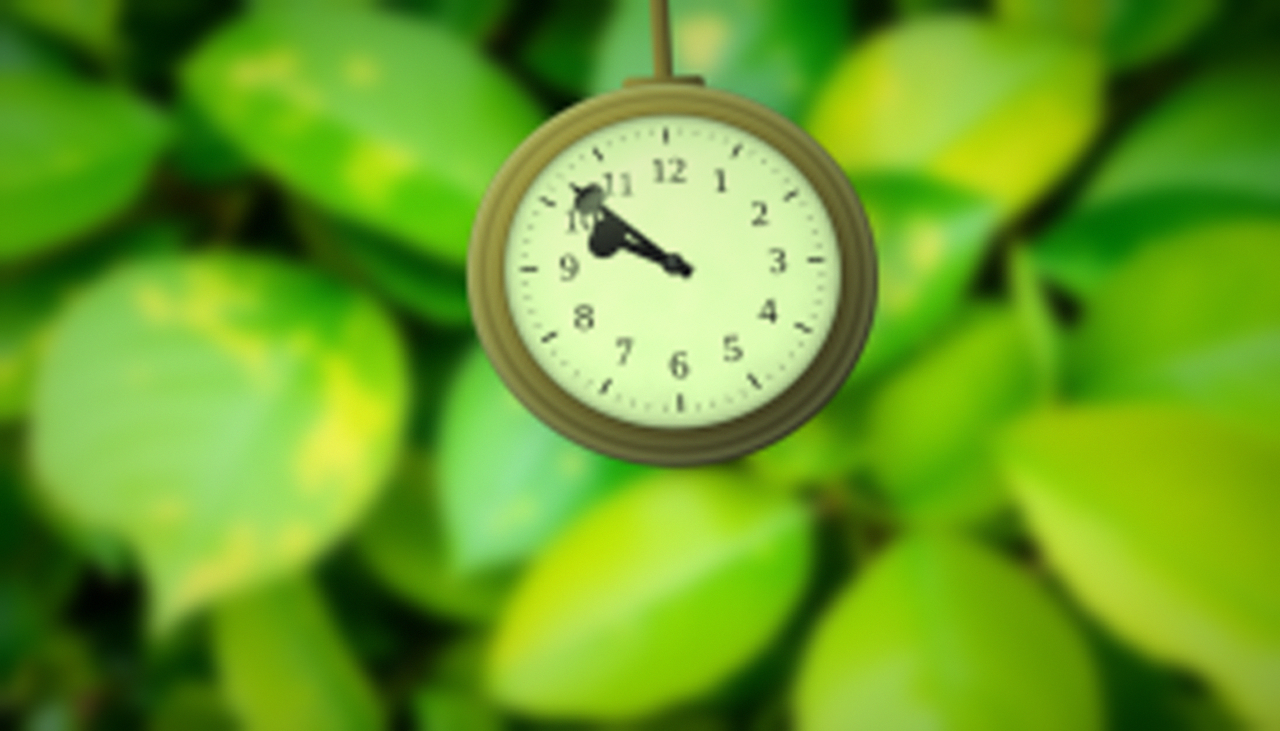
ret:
9.52
